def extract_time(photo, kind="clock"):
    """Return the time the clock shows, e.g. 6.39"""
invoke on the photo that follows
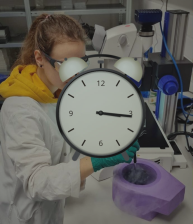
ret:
3.16
